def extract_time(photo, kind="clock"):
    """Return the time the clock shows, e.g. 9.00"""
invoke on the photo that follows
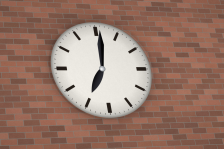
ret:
7.01
